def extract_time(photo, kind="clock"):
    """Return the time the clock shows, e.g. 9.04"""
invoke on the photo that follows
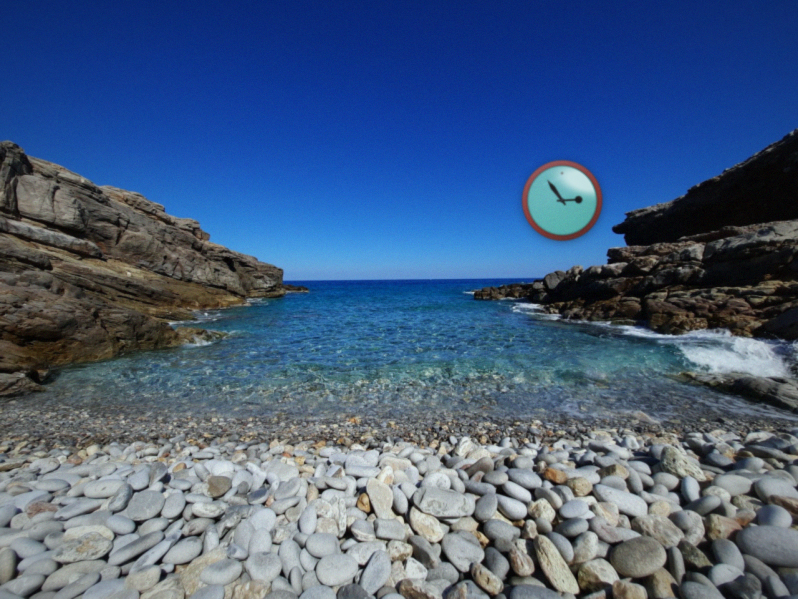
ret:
2.54
